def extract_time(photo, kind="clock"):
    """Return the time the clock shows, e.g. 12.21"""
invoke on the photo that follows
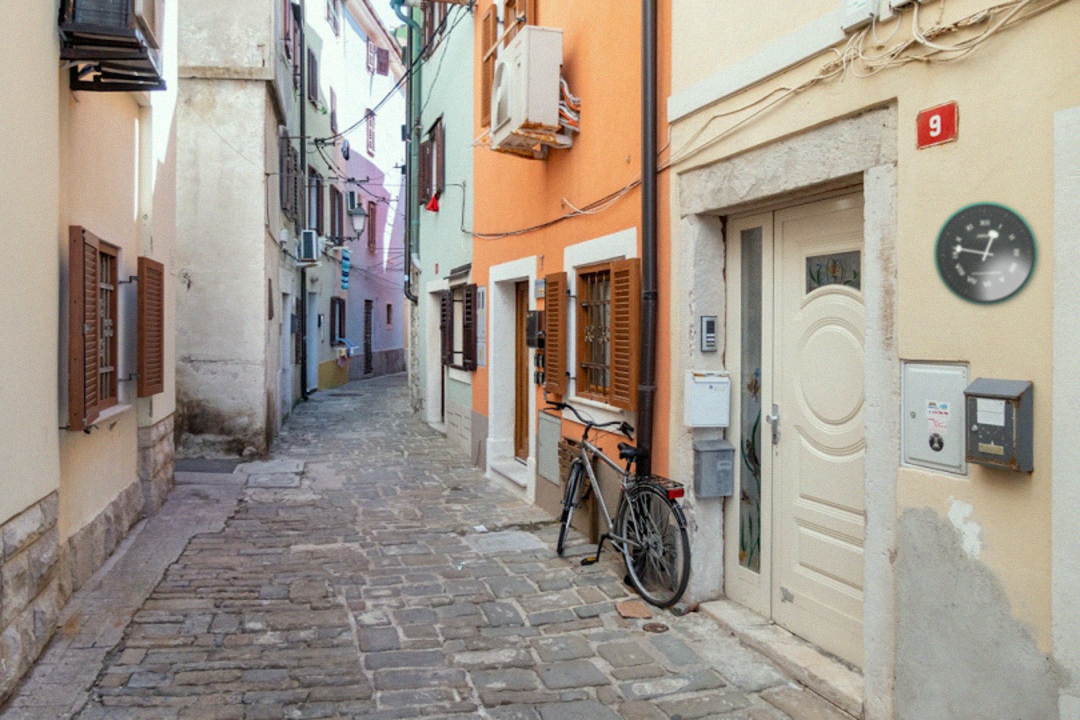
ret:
12.47
